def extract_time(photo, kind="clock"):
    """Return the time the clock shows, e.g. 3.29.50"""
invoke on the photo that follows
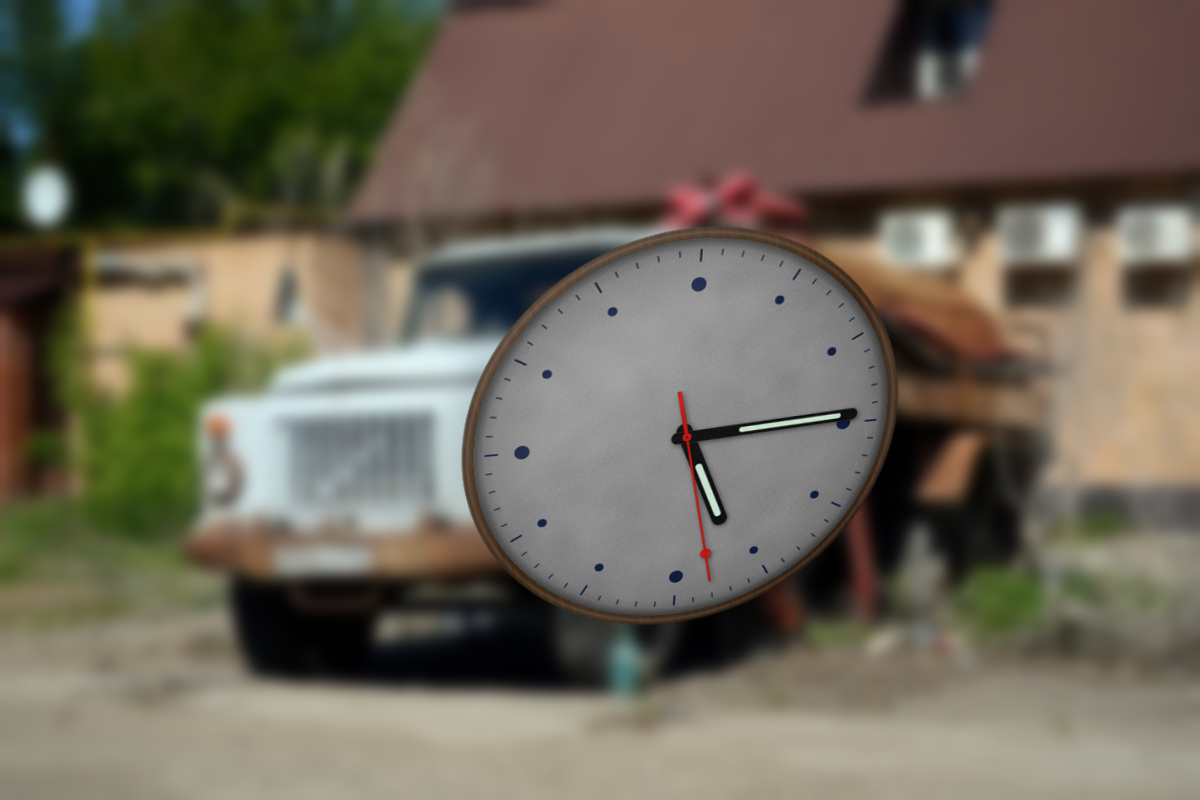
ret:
5.14.28
